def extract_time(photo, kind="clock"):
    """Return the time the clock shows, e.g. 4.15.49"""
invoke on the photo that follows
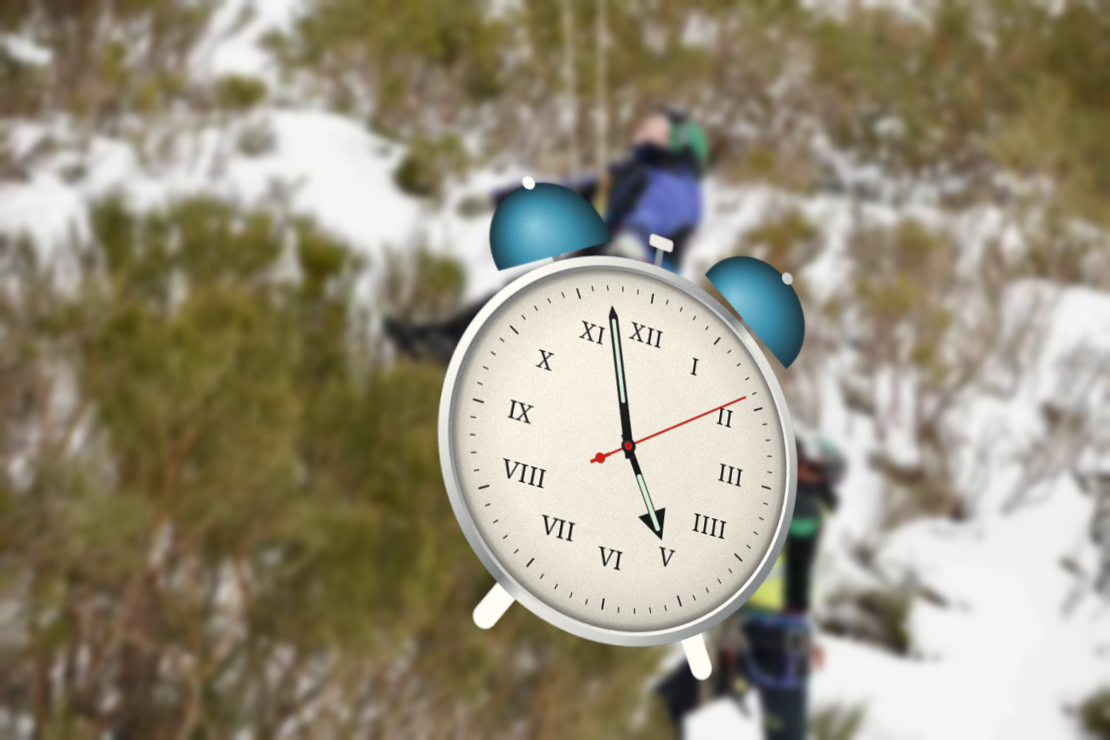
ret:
4.57.09
